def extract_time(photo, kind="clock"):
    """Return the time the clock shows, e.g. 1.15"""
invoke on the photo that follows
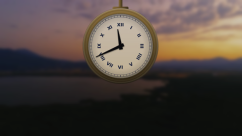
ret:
11.41
